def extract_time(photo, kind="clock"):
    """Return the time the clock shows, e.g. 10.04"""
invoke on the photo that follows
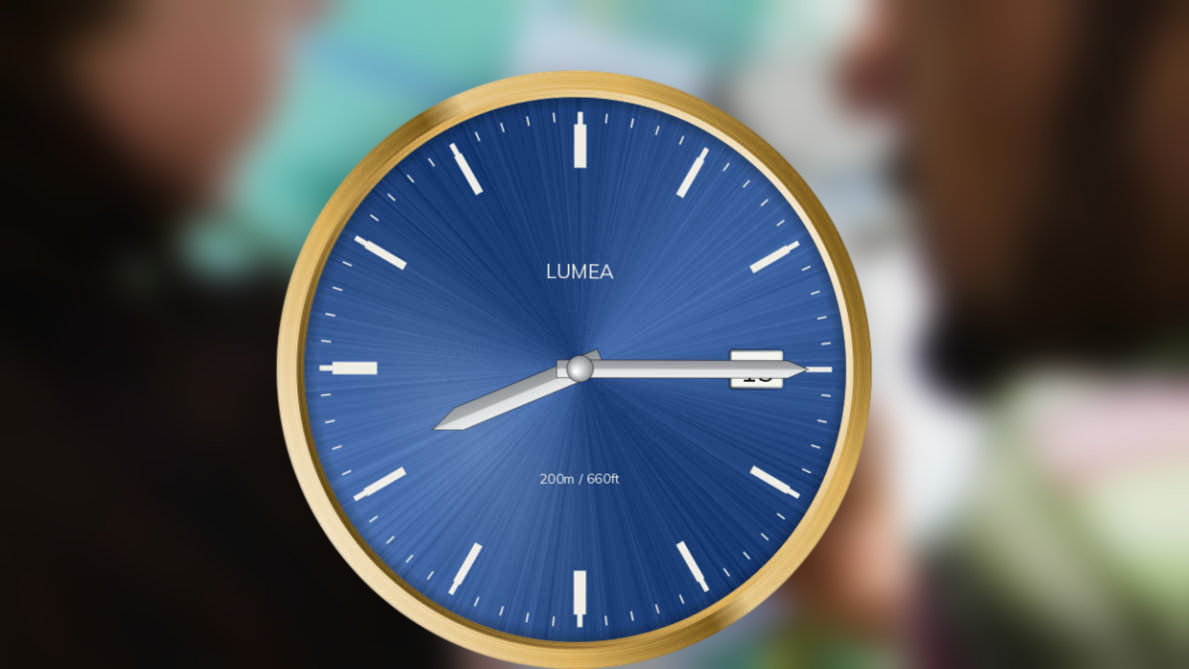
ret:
8.15
